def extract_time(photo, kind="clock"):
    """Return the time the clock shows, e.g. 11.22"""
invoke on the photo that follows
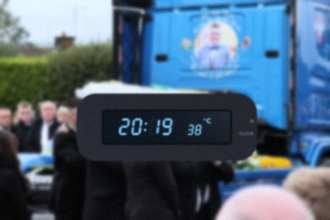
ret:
20.19
